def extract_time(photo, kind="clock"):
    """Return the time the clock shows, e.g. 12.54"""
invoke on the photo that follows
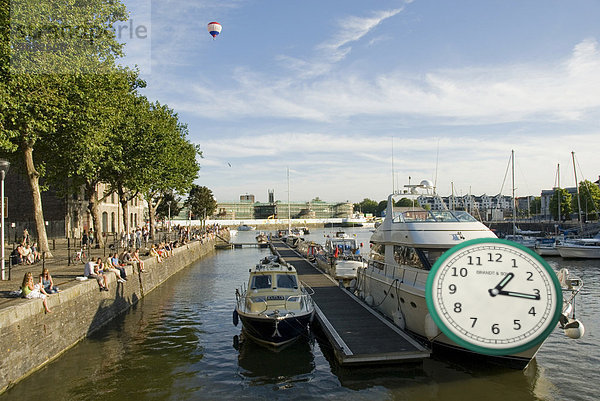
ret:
1.16
